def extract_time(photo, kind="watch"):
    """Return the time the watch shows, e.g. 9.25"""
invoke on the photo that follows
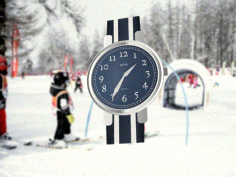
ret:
1.35
